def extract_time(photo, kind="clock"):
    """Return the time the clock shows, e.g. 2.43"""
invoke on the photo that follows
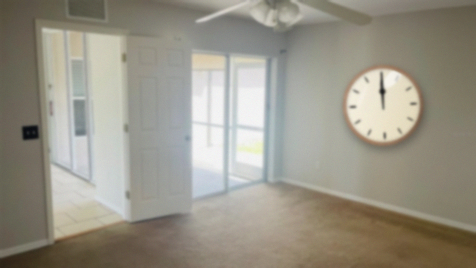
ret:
12.00
